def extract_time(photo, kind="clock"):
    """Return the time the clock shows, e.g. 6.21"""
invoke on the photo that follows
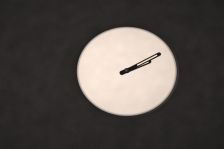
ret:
2.10
